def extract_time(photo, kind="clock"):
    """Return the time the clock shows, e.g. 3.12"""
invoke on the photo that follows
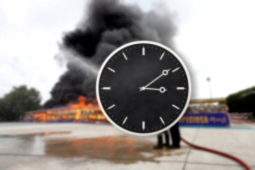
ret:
3.09
